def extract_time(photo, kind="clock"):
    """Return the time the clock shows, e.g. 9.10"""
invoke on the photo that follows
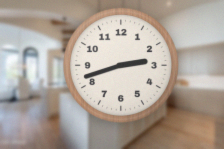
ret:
2.42
